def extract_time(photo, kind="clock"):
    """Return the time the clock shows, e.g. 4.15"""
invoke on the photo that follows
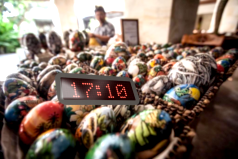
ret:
17.10
